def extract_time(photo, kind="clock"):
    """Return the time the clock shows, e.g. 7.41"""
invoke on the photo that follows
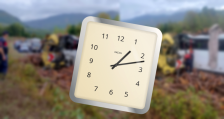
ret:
1.12
